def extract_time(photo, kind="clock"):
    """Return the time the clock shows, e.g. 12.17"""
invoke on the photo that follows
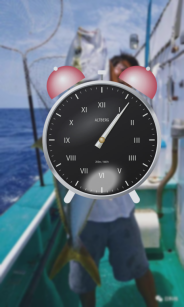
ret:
1.06
